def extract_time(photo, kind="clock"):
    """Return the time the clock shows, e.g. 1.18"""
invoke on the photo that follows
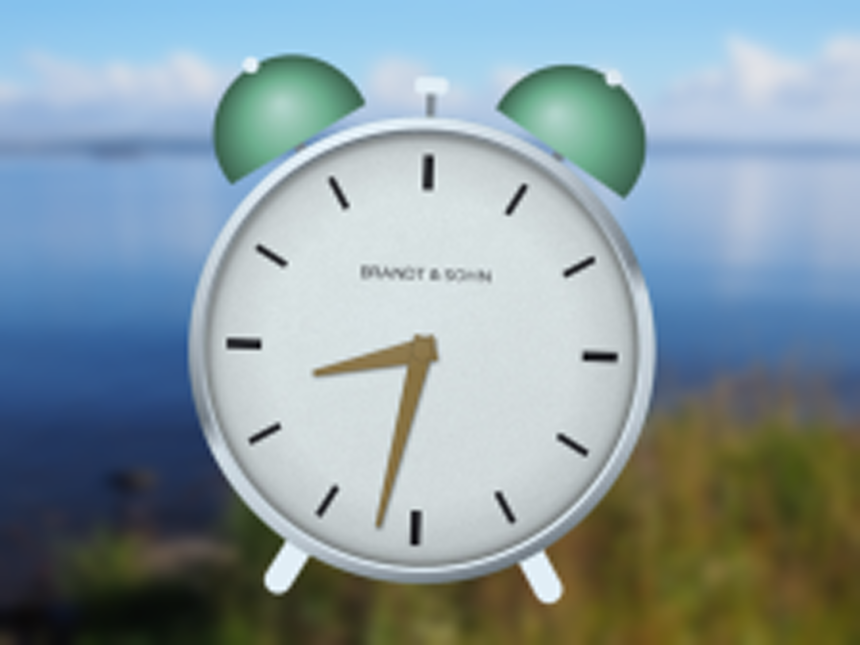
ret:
8.32
